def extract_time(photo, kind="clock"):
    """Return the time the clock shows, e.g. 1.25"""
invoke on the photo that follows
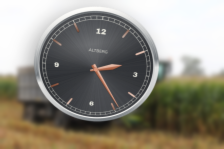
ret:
2.24
